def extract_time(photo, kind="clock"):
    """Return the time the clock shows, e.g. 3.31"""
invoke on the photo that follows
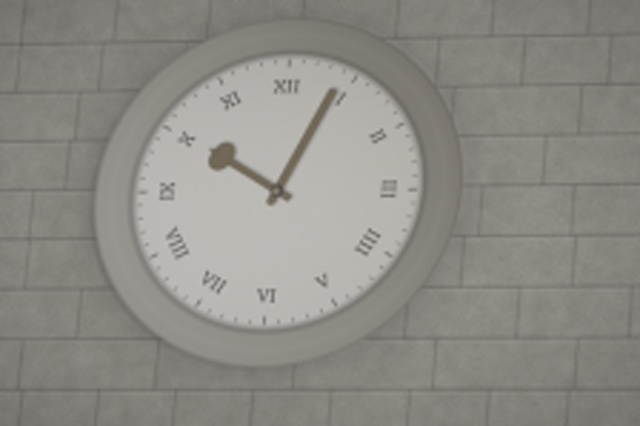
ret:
10.04
